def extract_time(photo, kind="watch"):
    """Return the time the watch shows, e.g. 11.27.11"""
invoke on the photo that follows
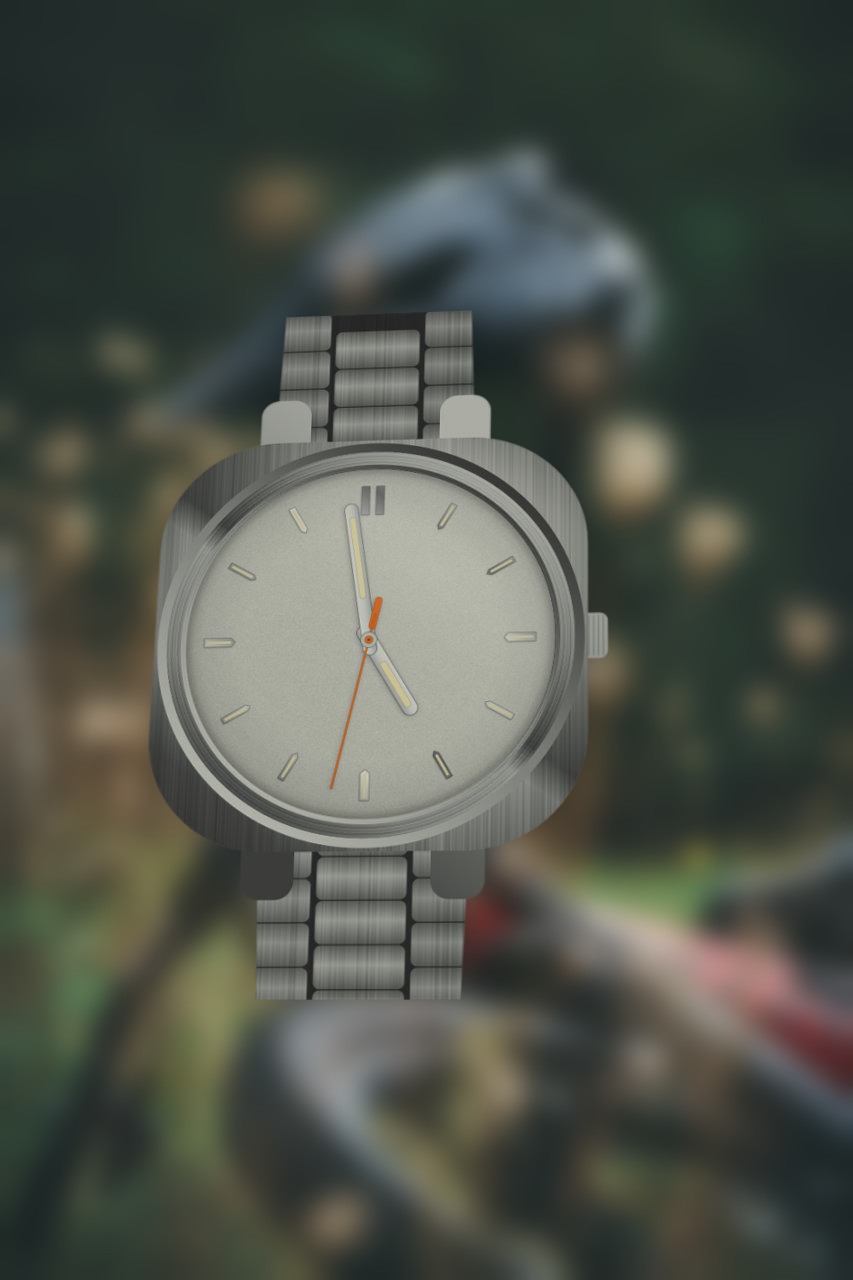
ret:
4.58.32
